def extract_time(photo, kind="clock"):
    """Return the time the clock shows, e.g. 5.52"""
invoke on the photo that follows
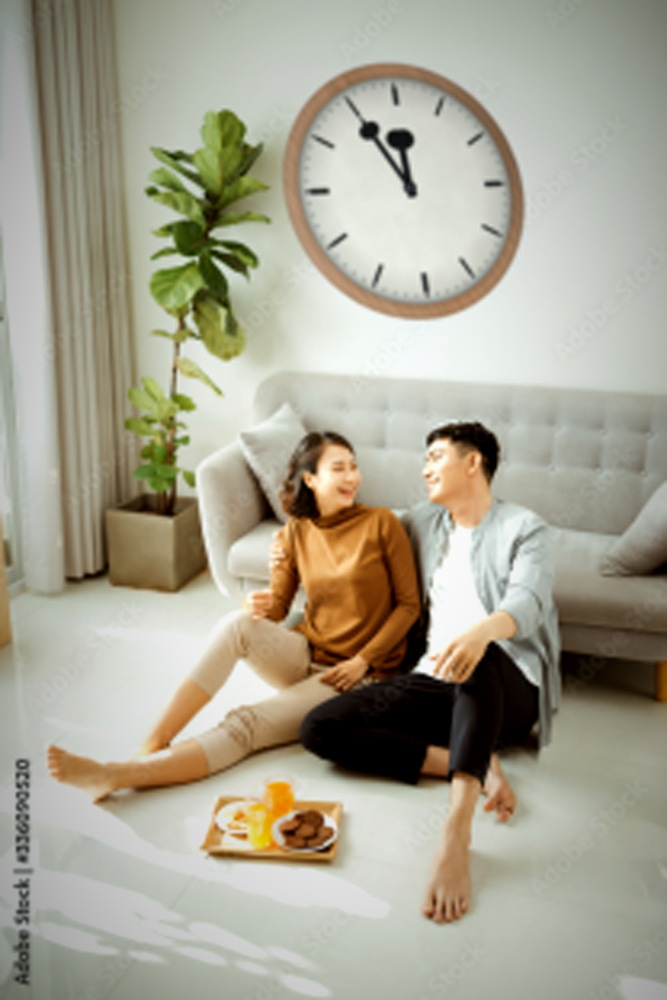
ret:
11.55
